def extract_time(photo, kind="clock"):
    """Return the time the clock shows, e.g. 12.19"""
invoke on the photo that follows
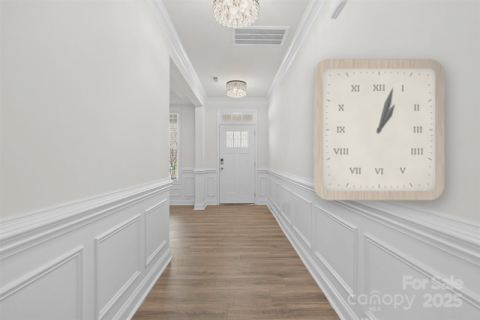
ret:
1.03
